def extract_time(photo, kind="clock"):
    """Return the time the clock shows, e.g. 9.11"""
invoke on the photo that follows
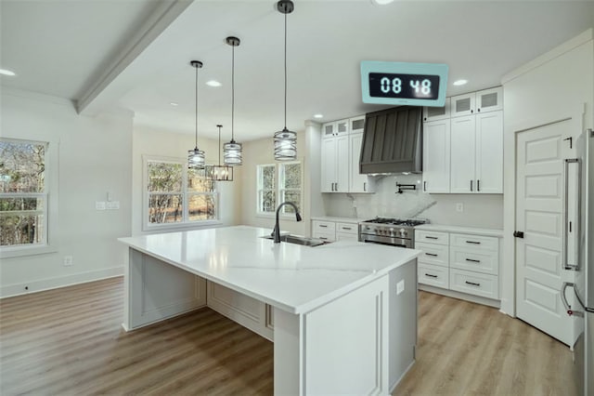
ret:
8.48
